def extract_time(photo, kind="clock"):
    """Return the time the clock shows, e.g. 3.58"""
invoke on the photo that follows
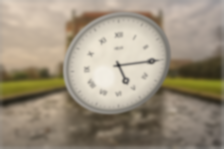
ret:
5.15
